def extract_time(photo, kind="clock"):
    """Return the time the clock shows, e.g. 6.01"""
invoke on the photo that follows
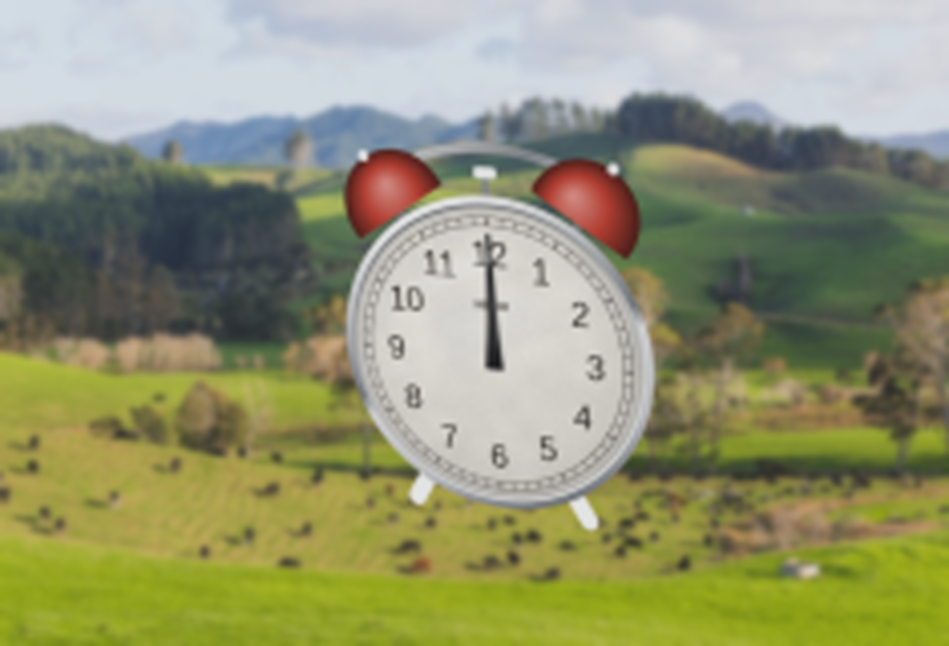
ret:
12.00
